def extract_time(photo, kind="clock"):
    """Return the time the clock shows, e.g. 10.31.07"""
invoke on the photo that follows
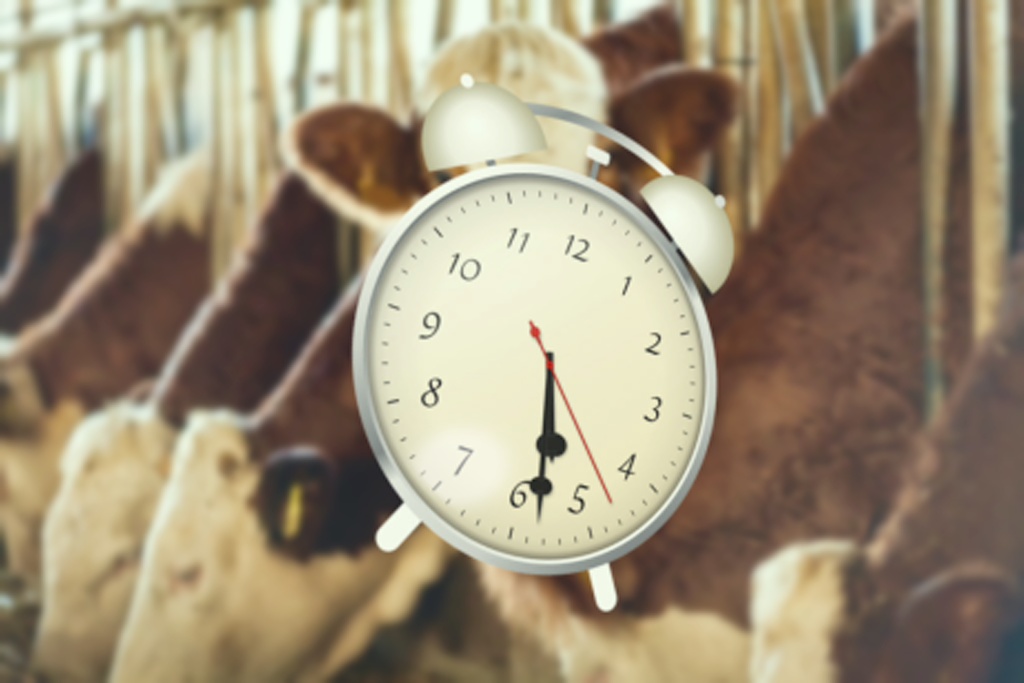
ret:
5.28.23
